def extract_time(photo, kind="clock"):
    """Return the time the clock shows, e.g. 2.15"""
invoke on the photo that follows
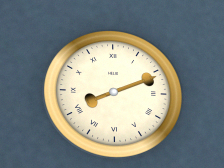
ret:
8.11
